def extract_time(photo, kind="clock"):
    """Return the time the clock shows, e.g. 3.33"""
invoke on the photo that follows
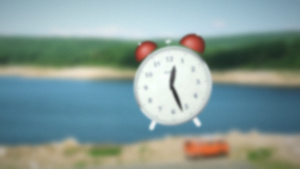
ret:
12.27
